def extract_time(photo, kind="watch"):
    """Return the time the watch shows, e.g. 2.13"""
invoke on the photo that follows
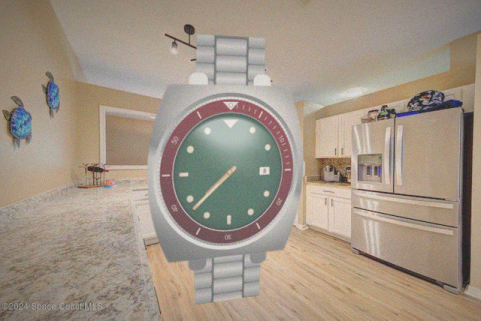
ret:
7.38
